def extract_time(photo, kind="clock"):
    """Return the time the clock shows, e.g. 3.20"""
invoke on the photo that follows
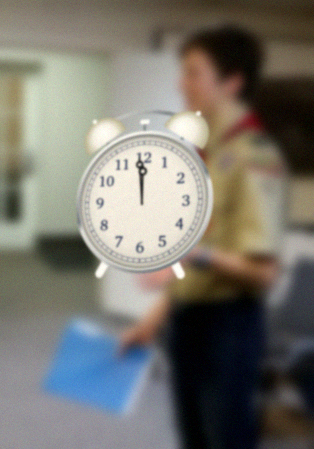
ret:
11.59
